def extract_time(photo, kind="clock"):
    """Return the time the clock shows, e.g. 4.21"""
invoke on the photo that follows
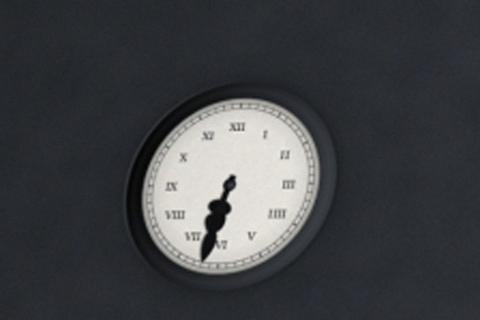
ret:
6.32
